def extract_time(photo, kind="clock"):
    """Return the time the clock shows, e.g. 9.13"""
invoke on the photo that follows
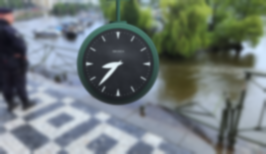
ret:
8.37
